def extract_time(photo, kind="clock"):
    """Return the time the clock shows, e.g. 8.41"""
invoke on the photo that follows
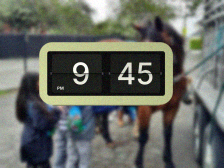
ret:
9.45
